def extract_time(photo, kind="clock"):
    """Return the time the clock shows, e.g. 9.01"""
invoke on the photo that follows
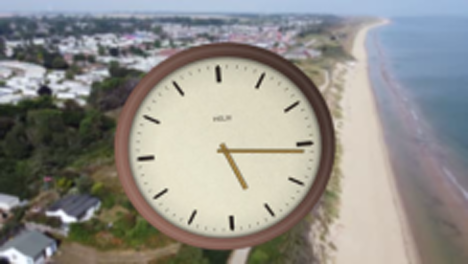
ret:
5.16
